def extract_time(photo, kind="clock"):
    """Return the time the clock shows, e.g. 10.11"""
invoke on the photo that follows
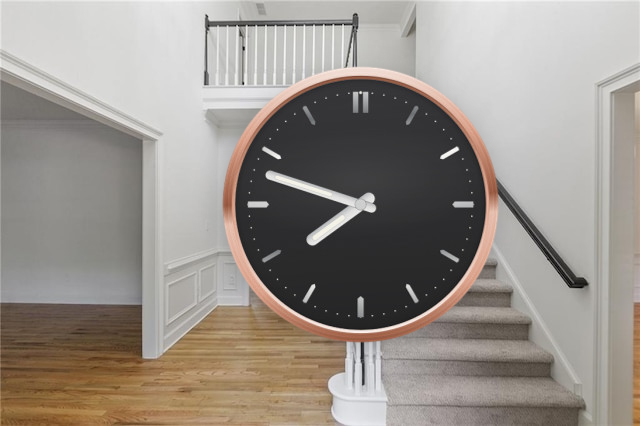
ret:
7.48
